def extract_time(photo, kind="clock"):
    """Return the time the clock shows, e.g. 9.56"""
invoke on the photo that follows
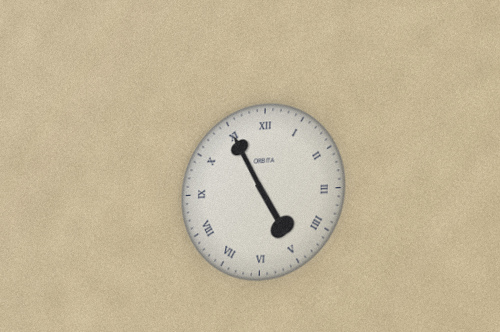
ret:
4.55
